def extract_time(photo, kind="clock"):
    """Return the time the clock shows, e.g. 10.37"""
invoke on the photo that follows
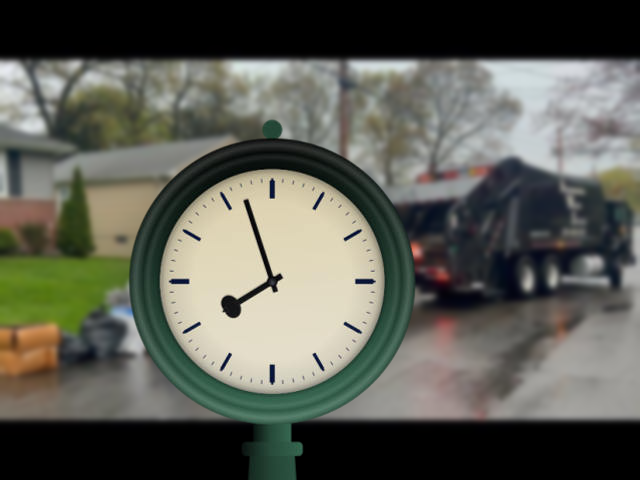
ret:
7.57
